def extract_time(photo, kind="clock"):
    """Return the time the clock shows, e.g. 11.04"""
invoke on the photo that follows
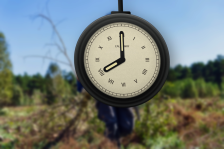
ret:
8.00
